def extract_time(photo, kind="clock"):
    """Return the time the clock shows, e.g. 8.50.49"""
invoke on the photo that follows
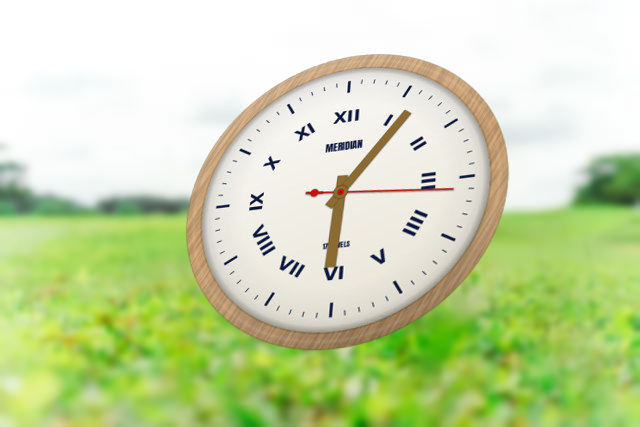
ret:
6.06.16
